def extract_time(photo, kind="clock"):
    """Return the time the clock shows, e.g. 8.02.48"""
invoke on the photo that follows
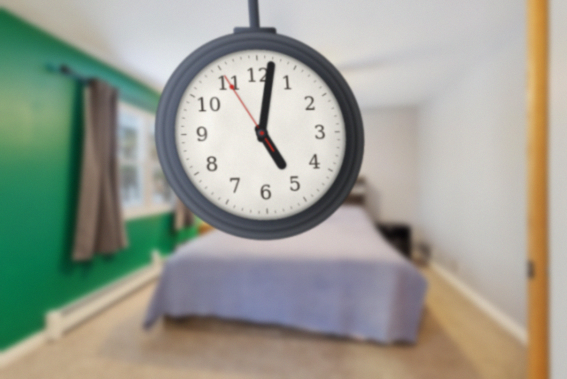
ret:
5.01.55
